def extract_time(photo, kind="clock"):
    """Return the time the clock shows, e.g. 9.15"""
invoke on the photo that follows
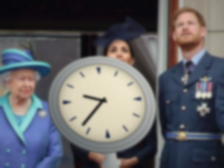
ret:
9.37
